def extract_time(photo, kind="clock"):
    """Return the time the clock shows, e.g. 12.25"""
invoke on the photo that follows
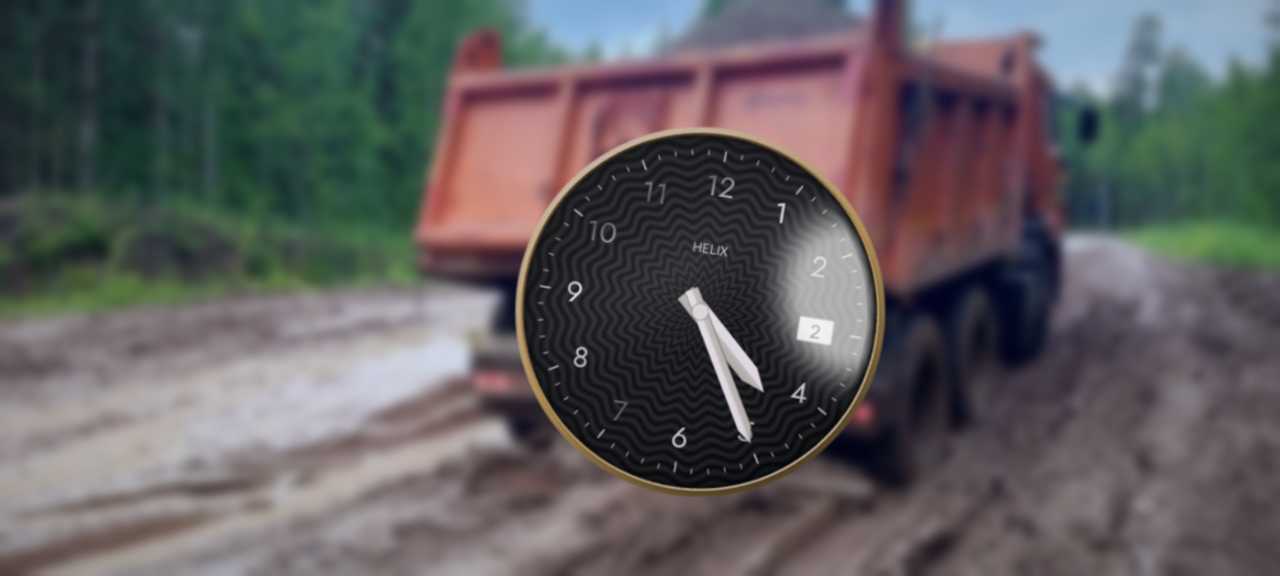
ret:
4.25
